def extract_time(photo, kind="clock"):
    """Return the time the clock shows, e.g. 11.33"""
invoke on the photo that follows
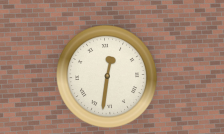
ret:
12.32
